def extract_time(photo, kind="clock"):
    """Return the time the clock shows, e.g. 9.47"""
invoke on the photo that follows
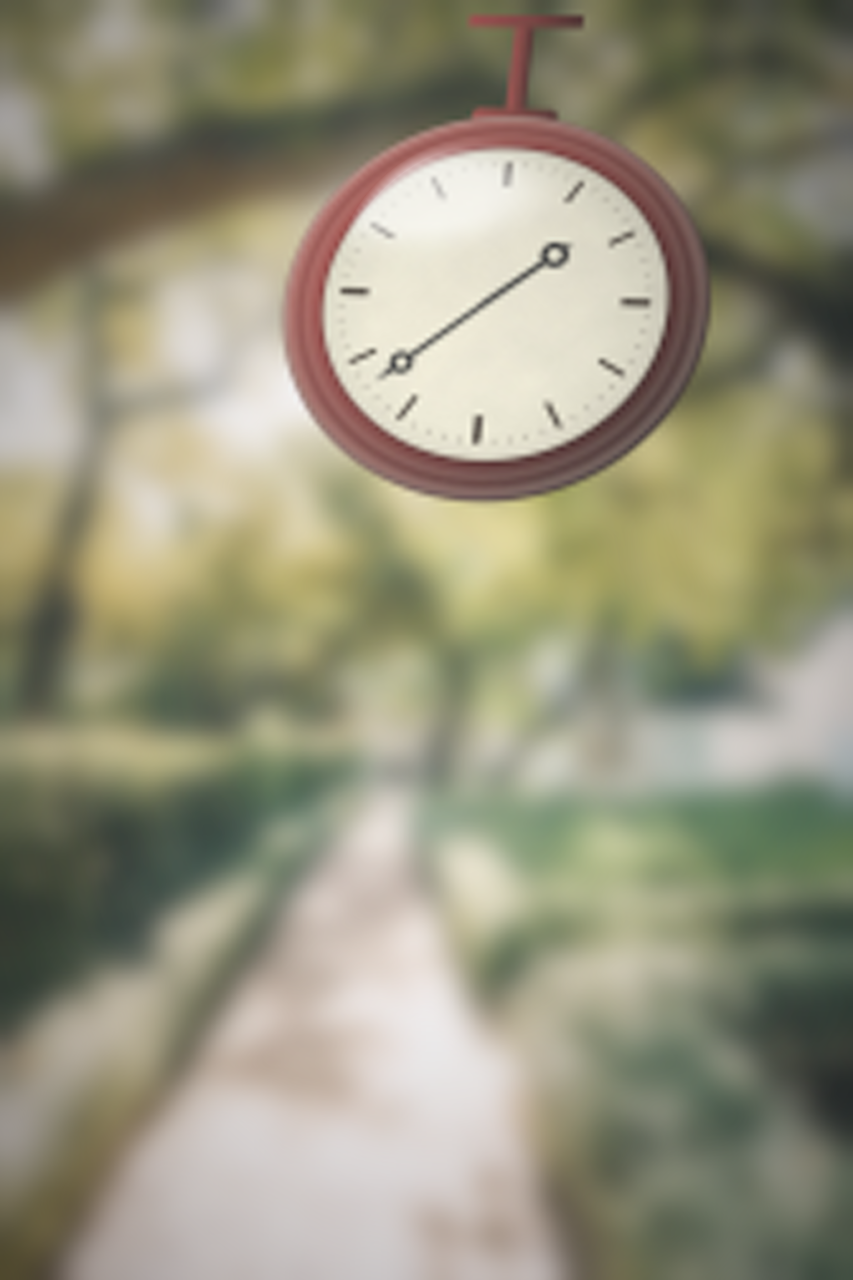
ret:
1.38
